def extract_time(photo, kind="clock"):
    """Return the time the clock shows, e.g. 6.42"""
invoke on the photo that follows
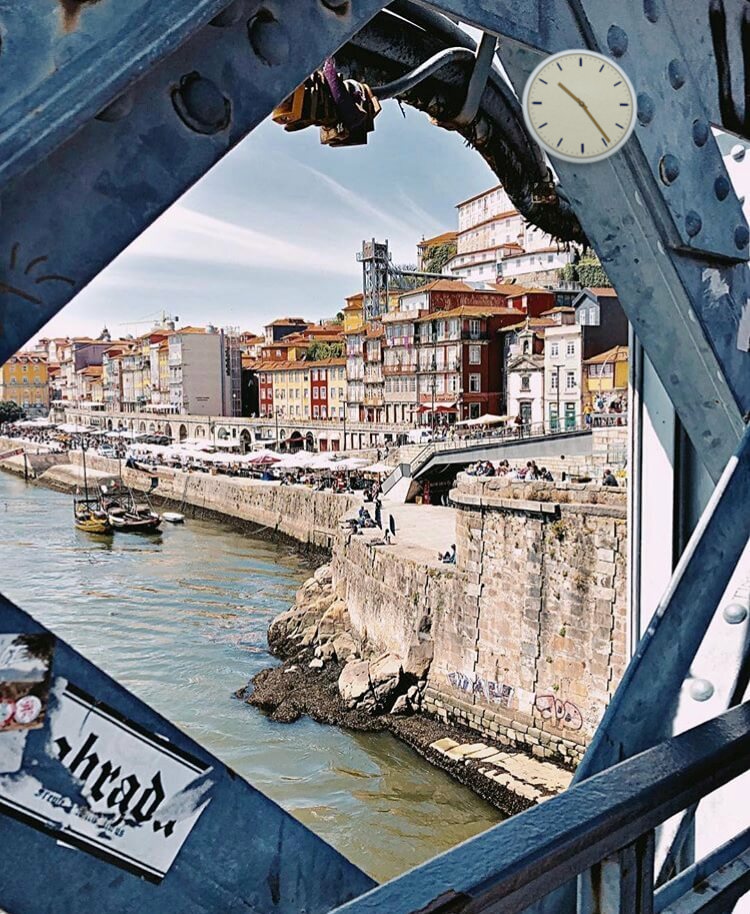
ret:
10.24
